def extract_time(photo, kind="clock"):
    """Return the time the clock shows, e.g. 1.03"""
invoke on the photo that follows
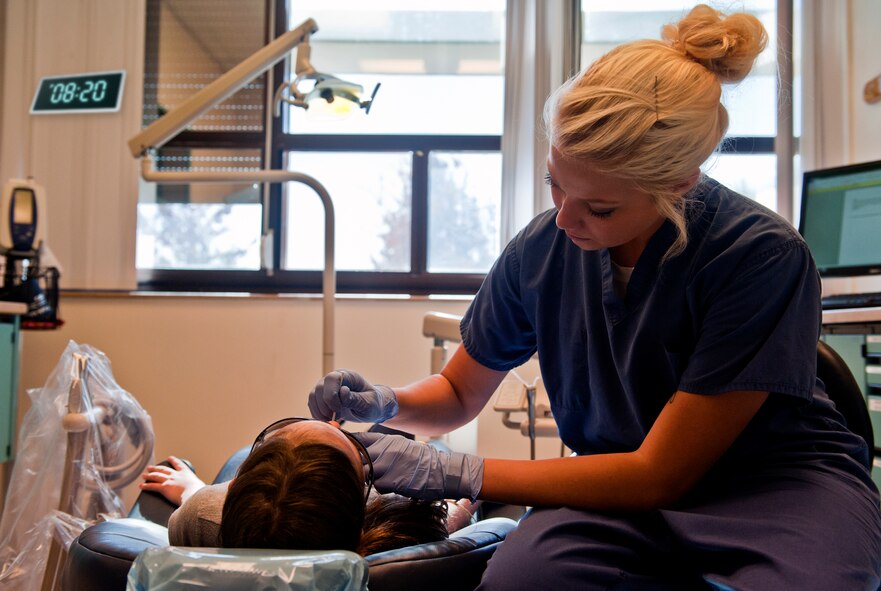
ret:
8.20
